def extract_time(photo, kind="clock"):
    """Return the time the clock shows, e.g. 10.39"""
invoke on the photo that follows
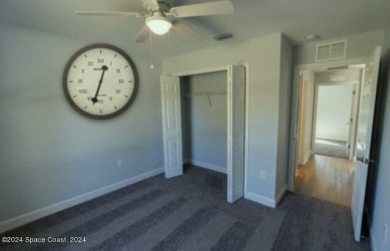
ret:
12.33
